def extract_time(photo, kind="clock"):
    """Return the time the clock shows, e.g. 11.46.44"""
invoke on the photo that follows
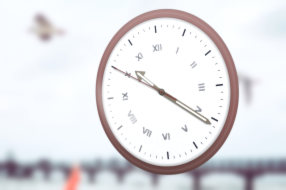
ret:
10.20.50
